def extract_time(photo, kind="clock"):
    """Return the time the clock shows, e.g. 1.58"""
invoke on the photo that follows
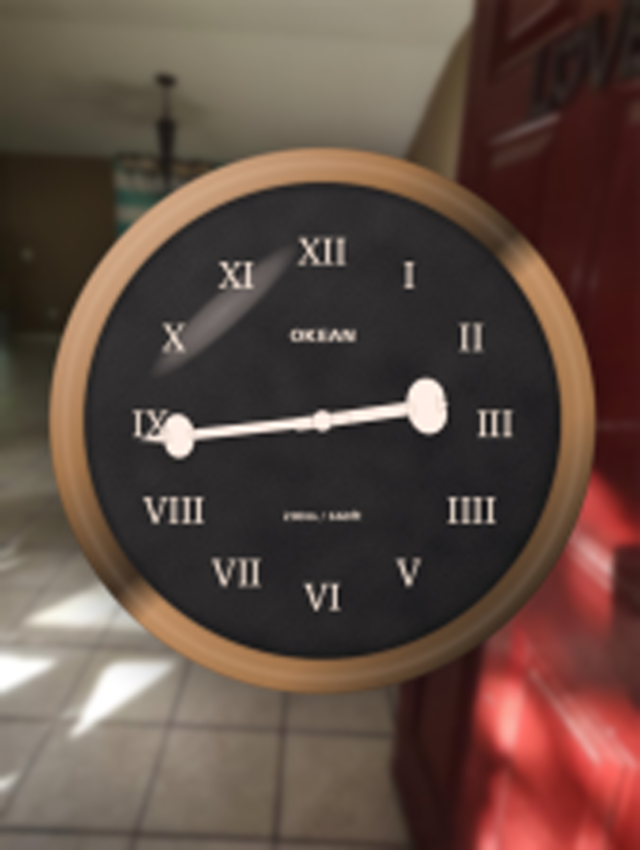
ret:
2.44
